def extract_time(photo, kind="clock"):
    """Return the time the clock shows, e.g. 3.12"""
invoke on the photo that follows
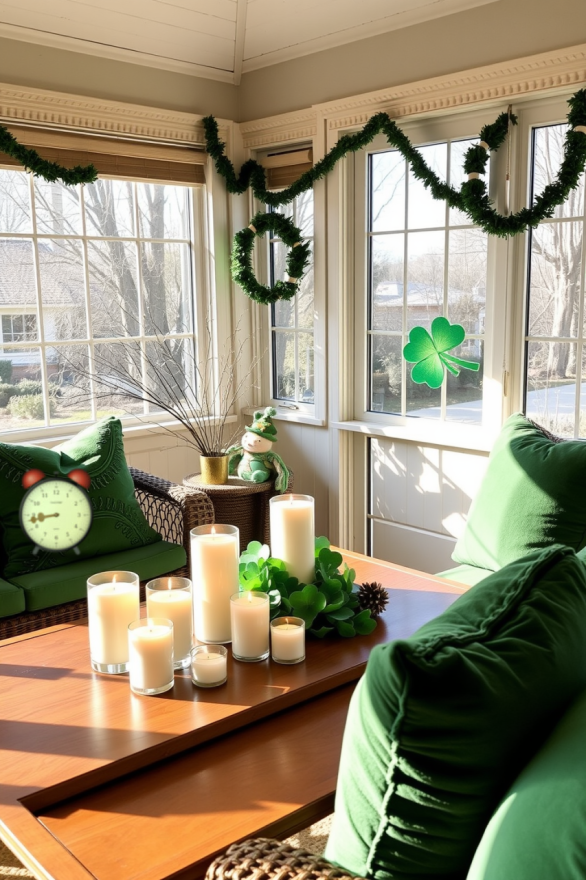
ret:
8.43
